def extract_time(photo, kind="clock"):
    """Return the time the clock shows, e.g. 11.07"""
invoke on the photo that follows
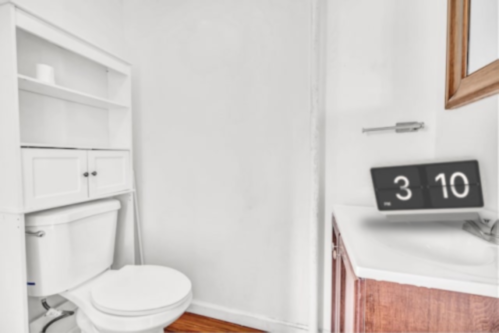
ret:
3.10
